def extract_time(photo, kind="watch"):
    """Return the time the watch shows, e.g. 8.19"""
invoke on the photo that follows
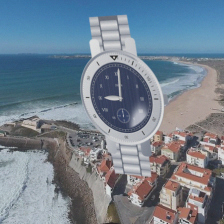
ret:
9.01
